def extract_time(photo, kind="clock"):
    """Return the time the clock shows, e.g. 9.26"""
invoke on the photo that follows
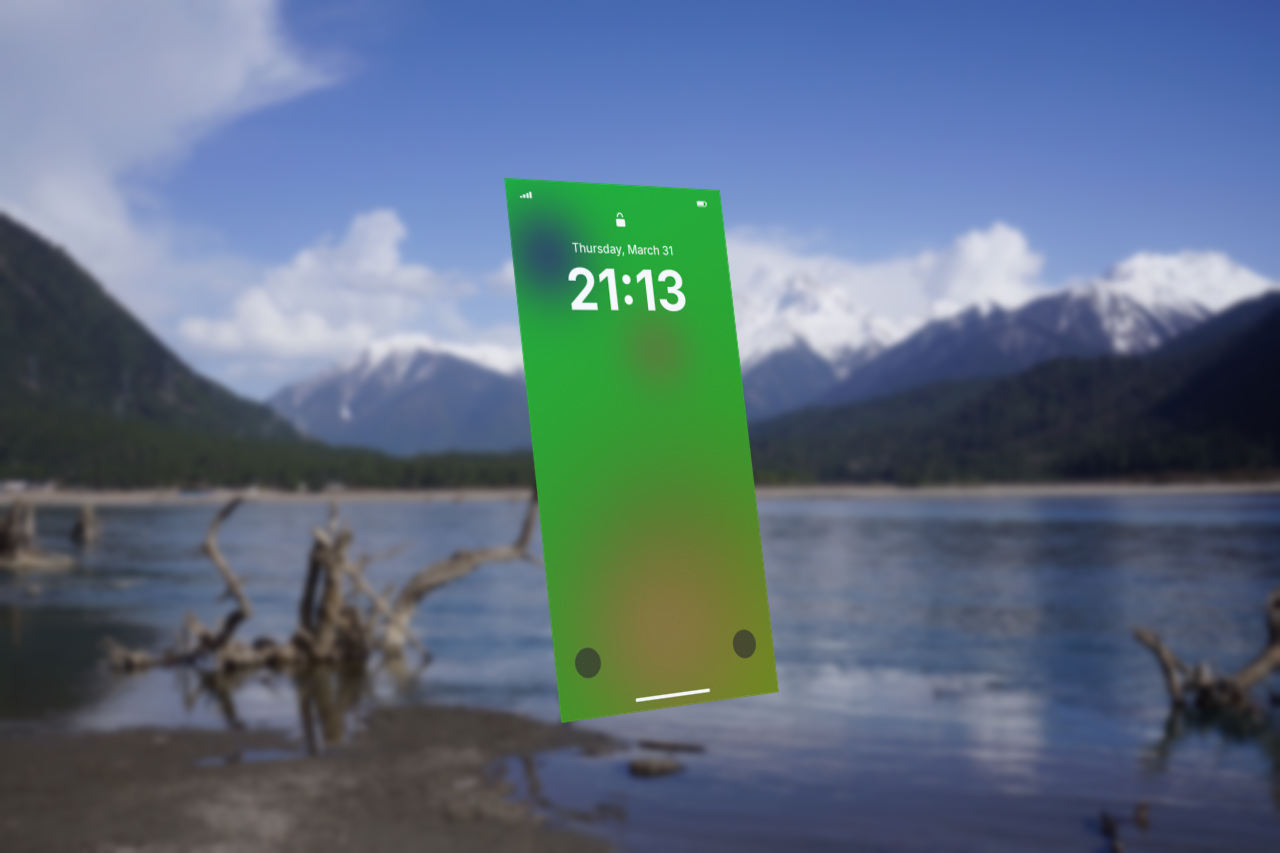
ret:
21.13
